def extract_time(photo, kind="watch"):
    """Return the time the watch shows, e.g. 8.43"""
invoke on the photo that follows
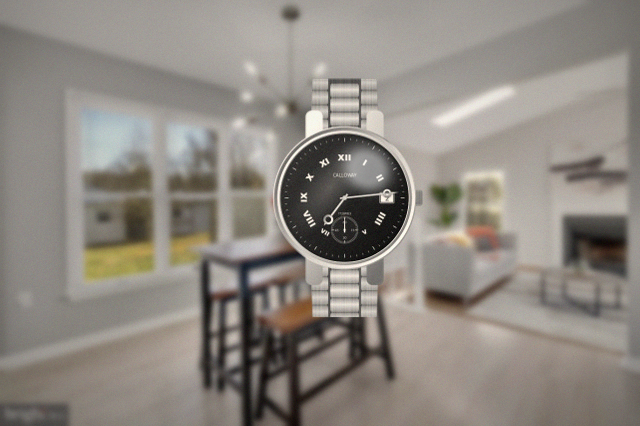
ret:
7.14
